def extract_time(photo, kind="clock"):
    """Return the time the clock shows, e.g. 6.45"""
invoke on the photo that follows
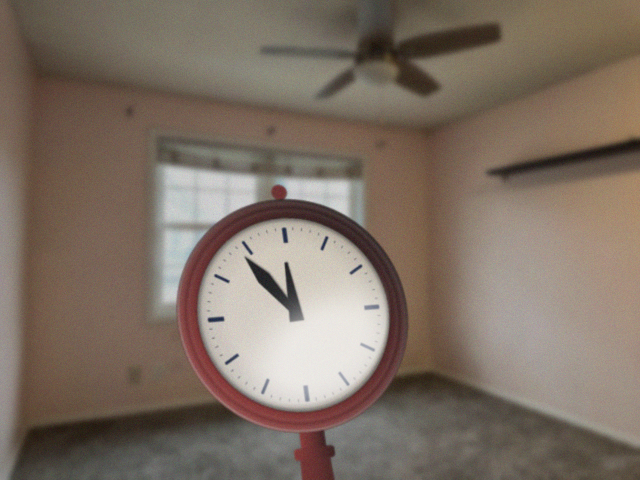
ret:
11.54
